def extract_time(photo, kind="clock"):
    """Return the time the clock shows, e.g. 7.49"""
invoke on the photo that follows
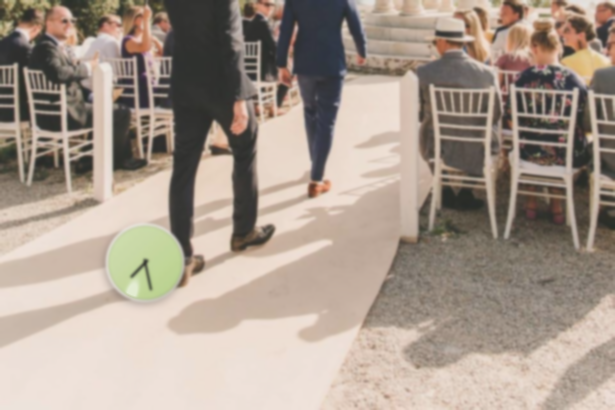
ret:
7.28
